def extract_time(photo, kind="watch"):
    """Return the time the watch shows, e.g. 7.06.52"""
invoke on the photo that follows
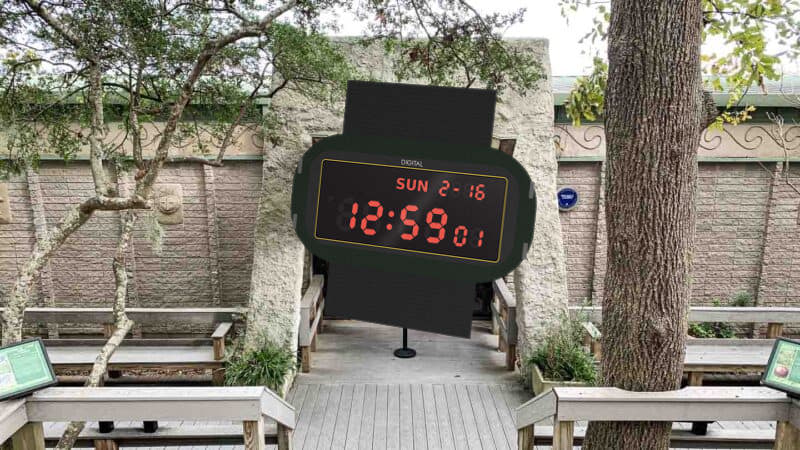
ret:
12.59.01
